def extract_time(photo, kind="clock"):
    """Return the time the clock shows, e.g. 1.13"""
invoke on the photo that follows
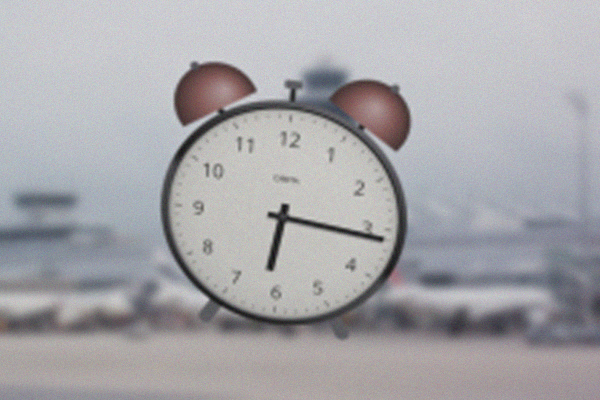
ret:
6.16
